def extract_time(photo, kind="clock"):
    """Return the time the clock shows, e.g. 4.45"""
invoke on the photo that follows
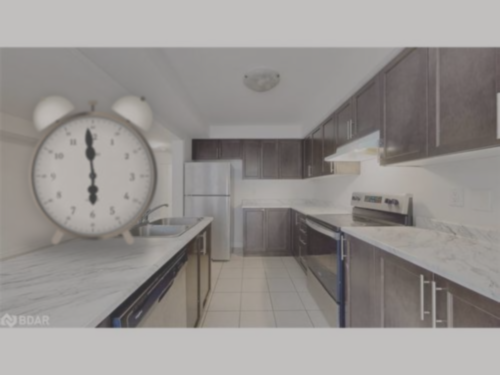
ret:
5.59
